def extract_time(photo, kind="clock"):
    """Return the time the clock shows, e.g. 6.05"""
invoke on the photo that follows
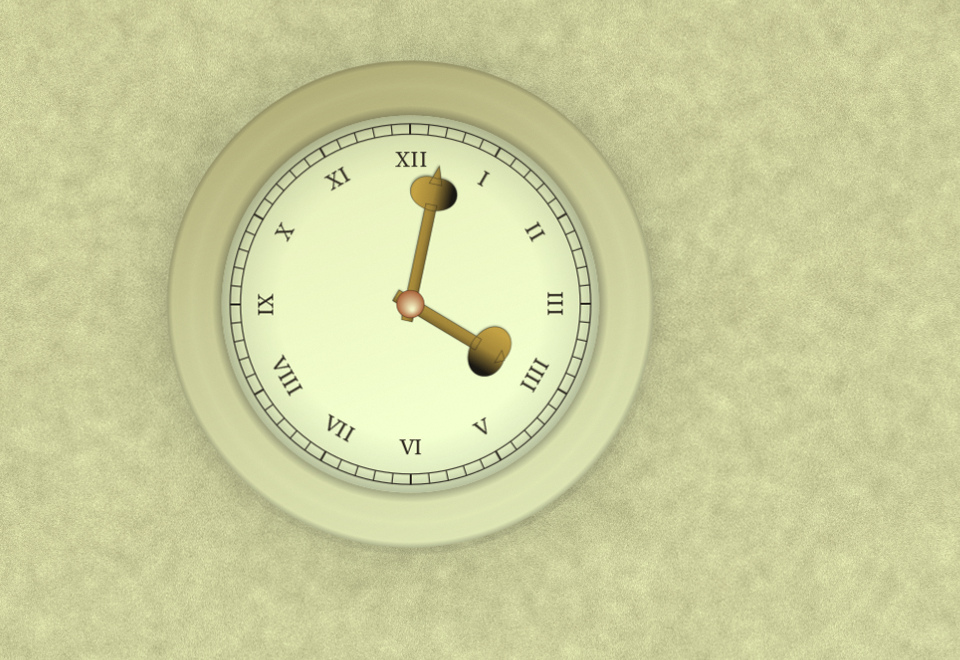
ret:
4.02
